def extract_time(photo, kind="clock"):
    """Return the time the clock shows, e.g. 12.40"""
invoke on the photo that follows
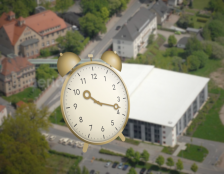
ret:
10.18
